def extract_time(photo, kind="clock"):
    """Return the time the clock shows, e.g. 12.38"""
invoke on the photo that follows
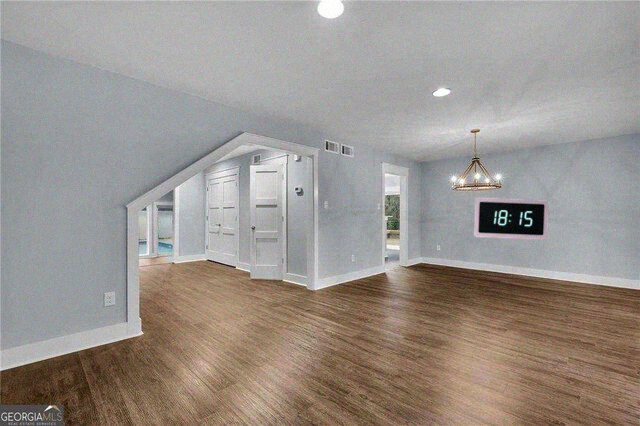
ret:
18.15
